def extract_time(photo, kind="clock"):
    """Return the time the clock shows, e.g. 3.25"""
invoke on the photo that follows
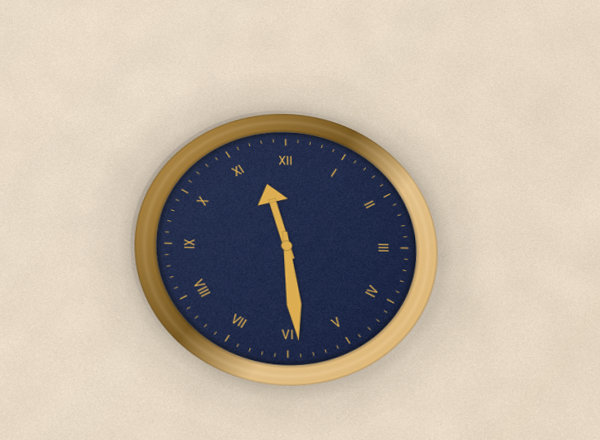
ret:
11.29
